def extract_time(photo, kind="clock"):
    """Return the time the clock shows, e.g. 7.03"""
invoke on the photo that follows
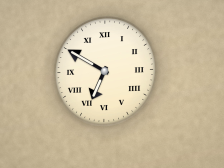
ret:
6.50
